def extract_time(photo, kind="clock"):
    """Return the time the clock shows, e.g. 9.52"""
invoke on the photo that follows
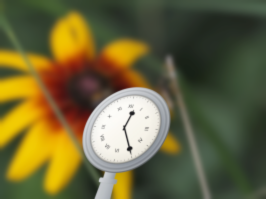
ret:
12.25
